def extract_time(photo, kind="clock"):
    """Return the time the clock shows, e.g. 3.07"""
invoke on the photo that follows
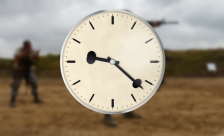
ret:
9.22
